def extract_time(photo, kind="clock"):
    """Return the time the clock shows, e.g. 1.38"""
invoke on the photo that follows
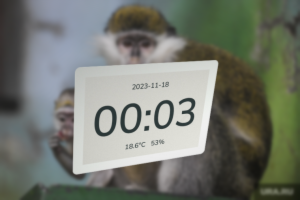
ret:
0.03
